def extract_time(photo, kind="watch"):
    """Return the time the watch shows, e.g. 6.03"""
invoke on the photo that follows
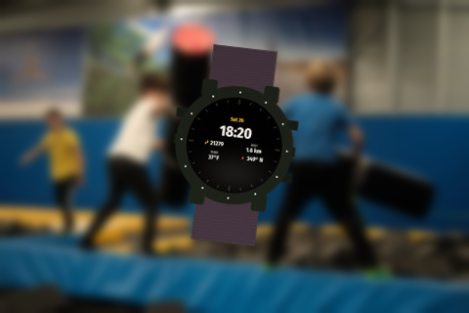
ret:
18.20
